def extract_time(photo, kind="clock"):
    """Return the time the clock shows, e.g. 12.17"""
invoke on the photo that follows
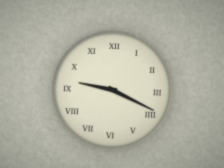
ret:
9.19
